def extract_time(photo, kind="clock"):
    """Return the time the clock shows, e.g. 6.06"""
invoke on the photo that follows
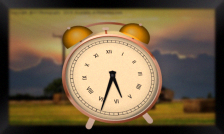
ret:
5.34
